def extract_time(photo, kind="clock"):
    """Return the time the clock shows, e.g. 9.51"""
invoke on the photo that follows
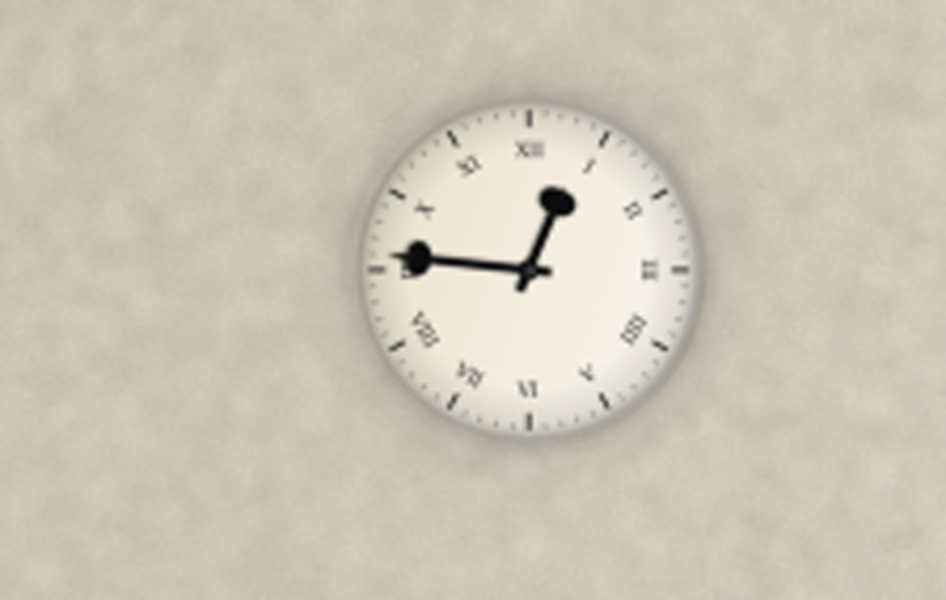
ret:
12.46
